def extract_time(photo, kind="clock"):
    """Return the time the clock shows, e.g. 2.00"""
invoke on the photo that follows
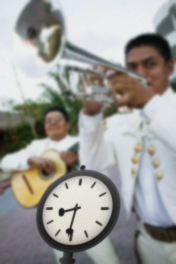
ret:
8.31
